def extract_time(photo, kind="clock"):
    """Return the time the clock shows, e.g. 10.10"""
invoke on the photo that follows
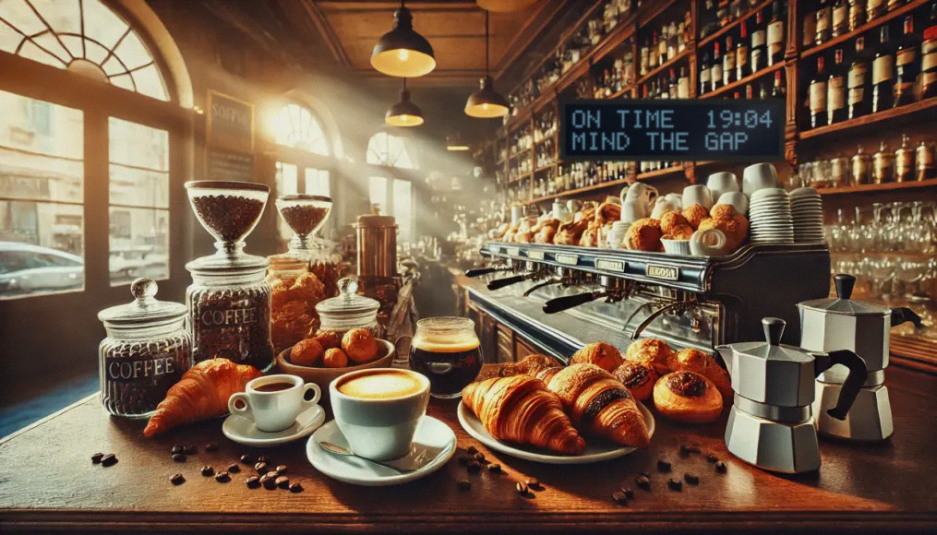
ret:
19.04
